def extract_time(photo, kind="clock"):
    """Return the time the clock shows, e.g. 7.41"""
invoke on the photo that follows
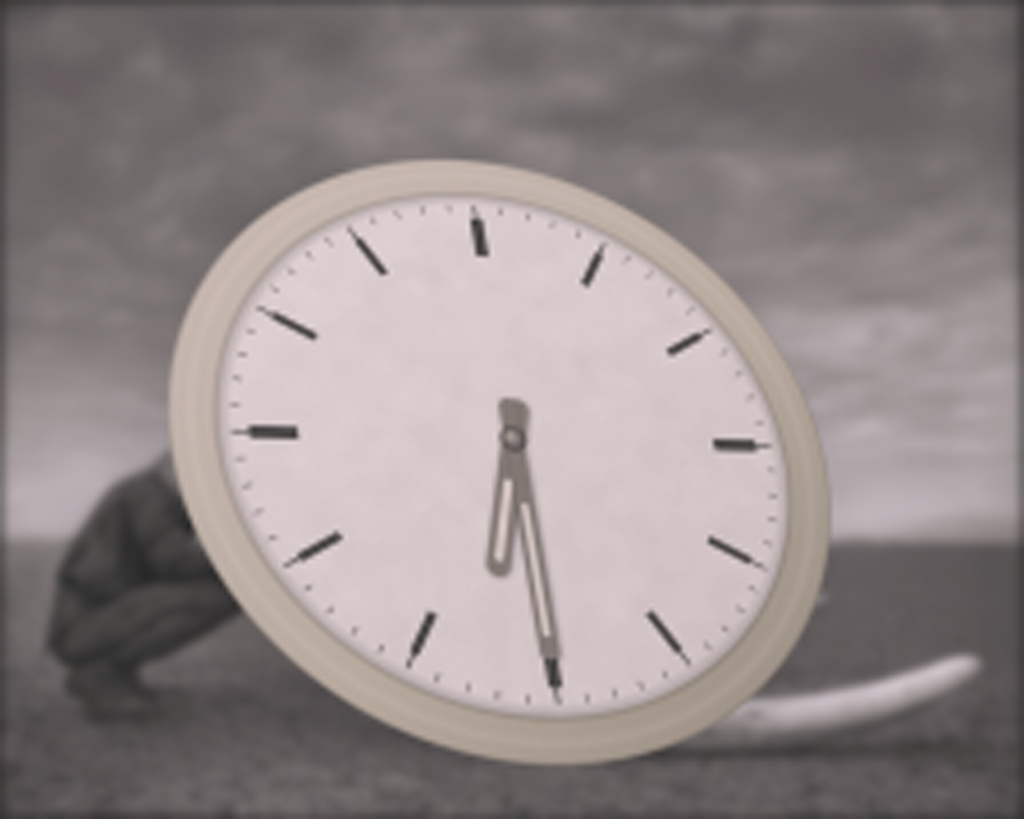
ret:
6.30
